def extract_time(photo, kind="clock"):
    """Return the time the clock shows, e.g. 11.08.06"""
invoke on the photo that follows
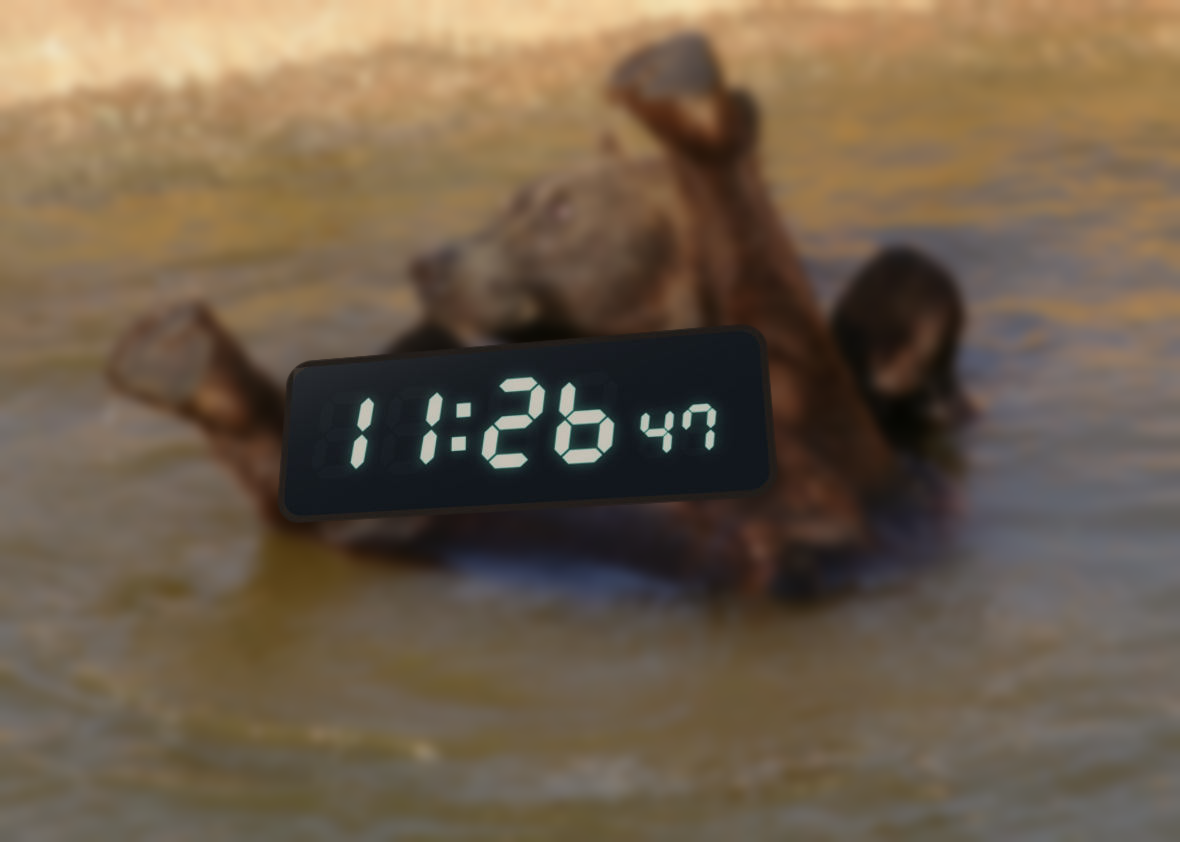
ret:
11.26.47
